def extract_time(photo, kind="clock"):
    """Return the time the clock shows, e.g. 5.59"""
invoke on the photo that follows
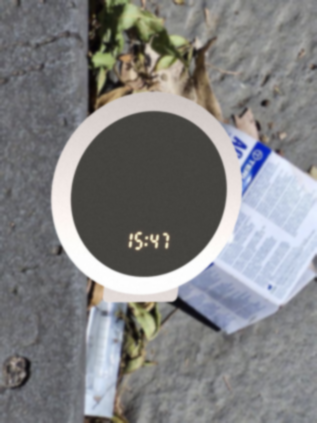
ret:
15.47
